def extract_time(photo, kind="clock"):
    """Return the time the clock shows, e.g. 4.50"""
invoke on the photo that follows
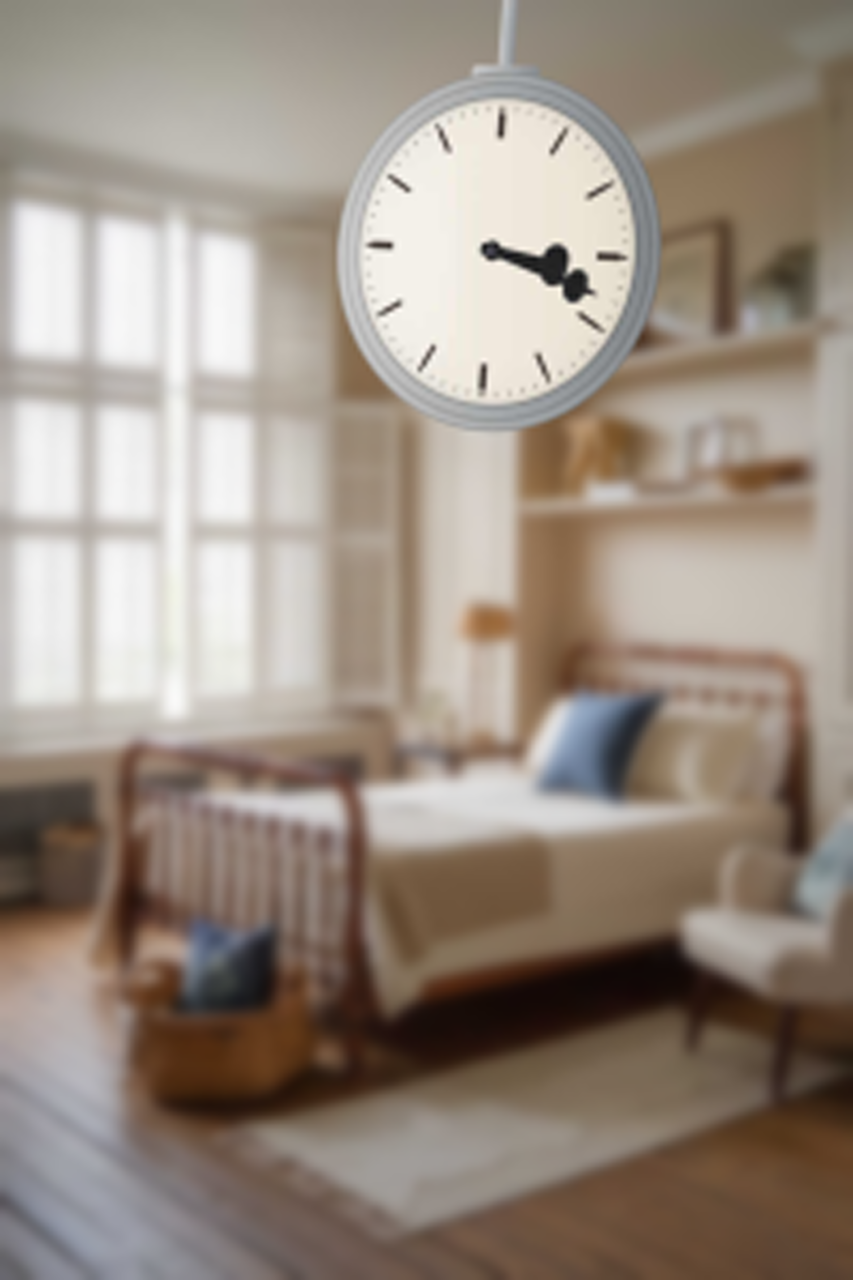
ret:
3.18
